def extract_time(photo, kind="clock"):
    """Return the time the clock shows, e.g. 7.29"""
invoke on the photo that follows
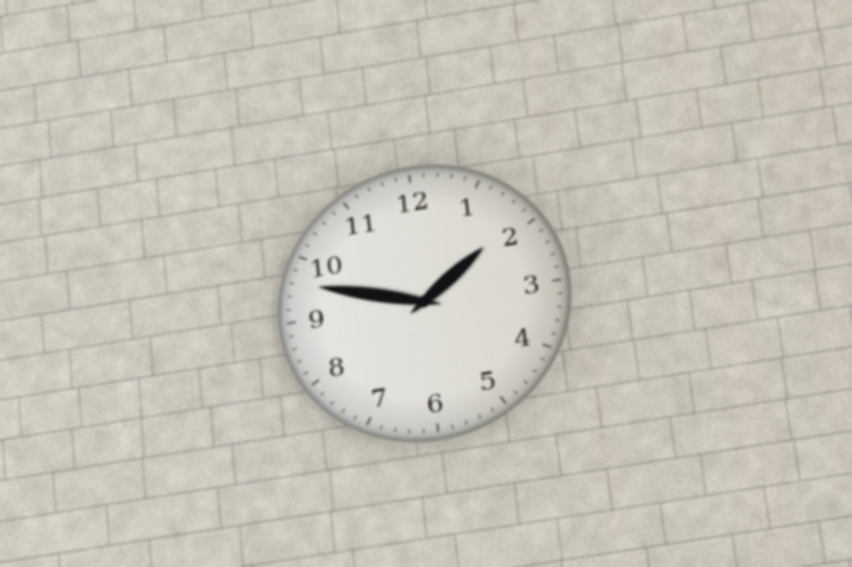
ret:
1.48
